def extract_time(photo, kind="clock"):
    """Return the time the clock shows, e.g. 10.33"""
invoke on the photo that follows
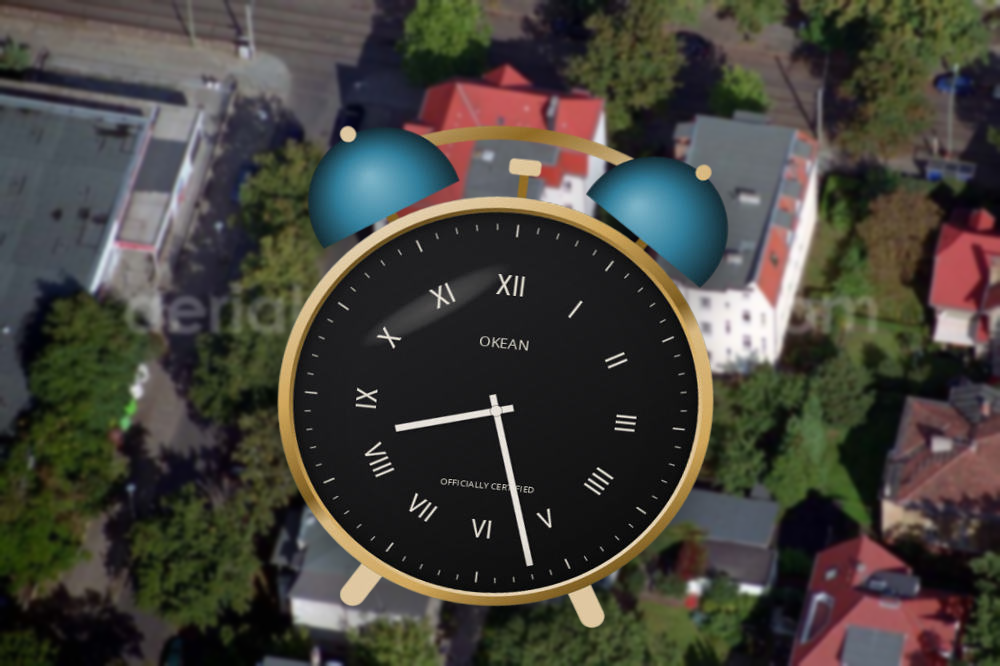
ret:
8.27
